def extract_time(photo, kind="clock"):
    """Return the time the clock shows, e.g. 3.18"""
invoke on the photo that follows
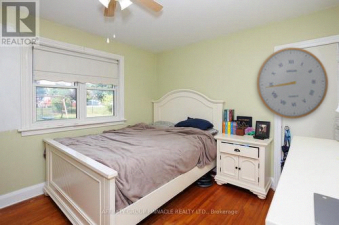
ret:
8.44
